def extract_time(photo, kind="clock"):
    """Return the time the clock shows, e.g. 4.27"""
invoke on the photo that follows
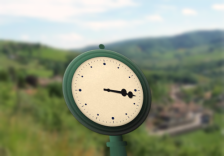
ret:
3.17
